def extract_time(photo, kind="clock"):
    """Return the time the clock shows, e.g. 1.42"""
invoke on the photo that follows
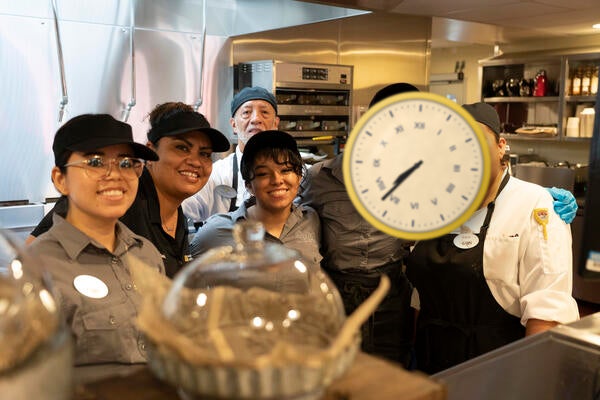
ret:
7.37
